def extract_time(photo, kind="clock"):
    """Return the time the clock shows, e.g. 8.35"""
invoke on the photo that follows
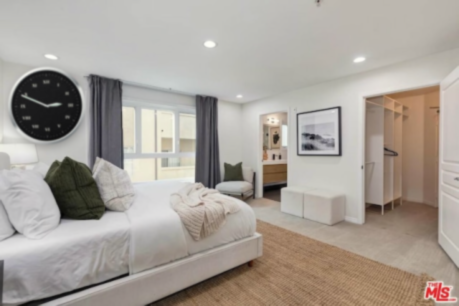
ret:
2.49
